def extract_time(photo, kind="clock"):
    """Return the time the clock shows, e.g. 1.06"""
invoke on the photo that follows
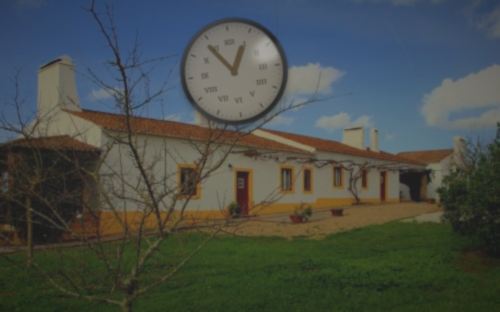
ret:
12.54
